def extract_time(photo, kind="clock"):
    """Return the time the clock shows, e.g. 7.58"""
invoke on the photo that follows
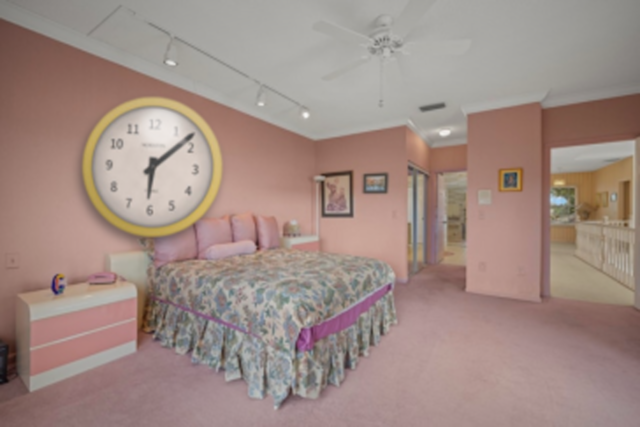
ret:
6.08
